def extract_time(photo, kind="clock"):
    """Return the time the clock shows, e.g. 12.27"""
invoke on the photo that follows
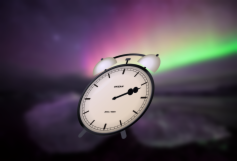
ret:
2.11
